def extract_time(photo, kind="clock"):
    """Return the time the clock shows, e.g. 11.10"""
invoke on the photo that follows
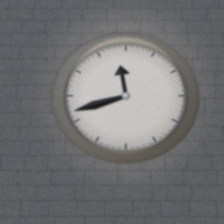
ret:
11.42
